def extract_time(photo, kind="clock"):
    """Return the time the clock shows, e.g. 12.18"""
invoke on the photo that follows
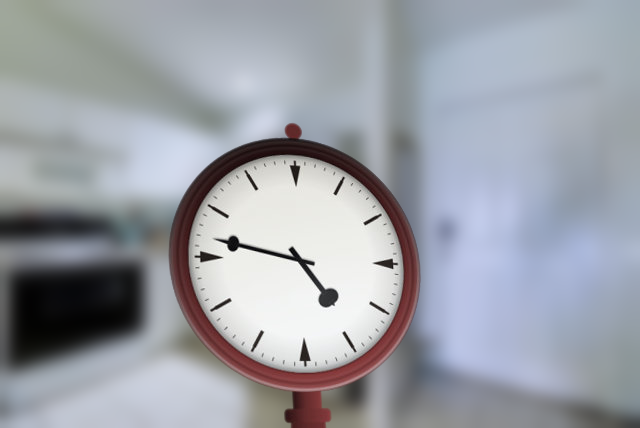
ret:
4.47
